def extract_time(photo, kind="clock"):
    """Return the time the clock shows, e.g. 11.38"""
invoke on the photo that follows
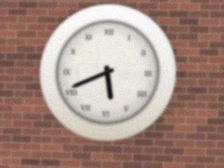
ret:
5.41
